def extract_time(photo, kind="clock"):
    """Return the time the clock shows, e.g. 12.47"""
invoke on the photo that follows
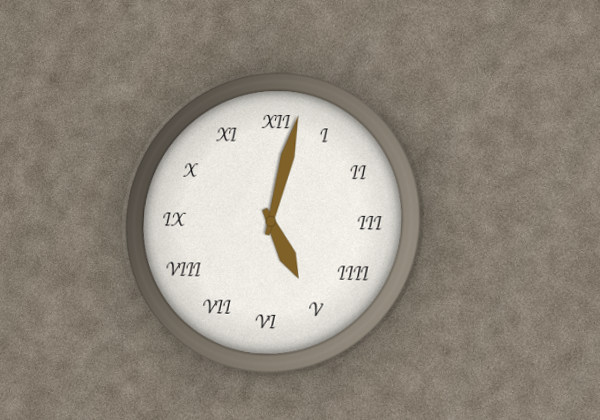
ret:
5.02
